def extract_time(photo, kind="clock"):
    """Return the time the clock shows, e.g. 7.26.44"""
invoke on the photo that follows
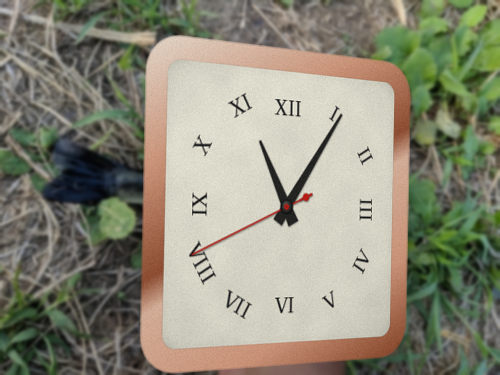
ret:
11.05.41
